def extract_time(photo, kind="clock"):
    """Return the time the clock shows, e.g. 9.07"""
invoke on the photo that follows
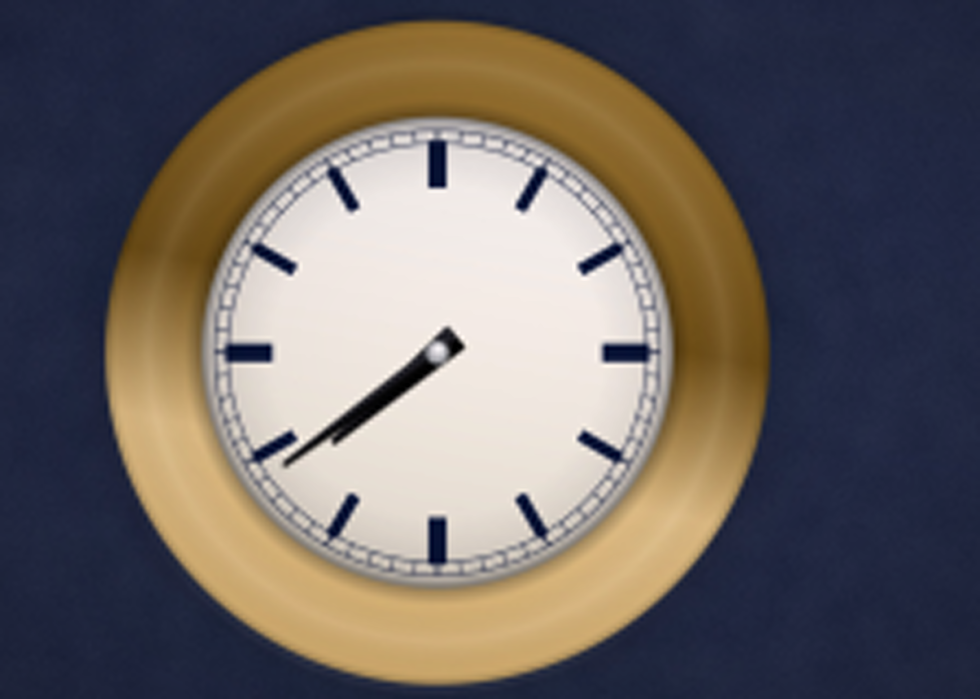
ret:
7.39
